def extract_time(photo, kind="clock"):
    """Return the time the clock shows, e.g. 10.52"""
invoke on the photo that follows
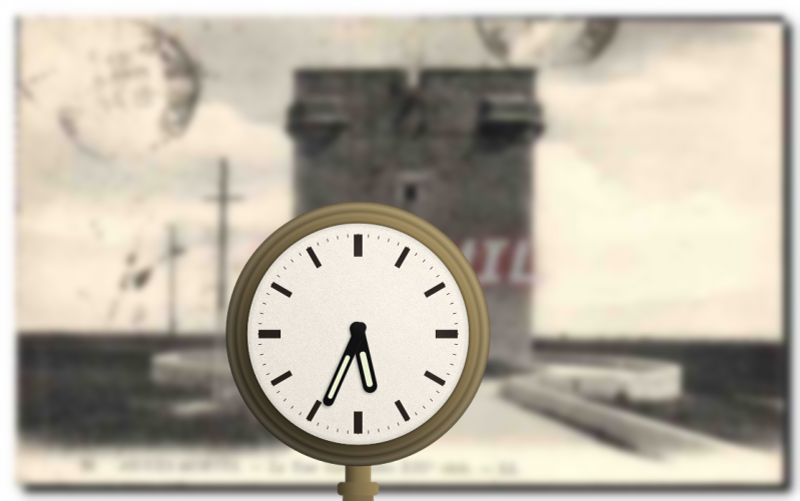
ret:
5.34
